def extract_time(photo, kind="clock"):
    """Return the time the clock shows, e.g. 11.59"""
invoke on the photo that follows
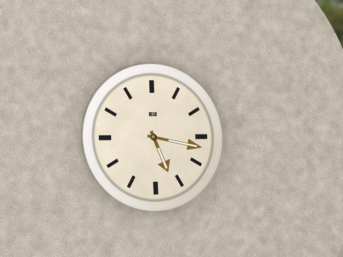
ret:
5.17
